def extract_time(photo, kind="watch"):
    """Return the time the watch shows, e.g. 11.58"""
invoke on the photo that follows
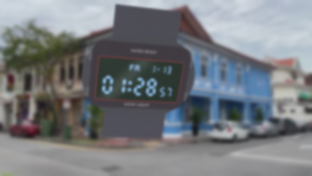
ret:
1.28
